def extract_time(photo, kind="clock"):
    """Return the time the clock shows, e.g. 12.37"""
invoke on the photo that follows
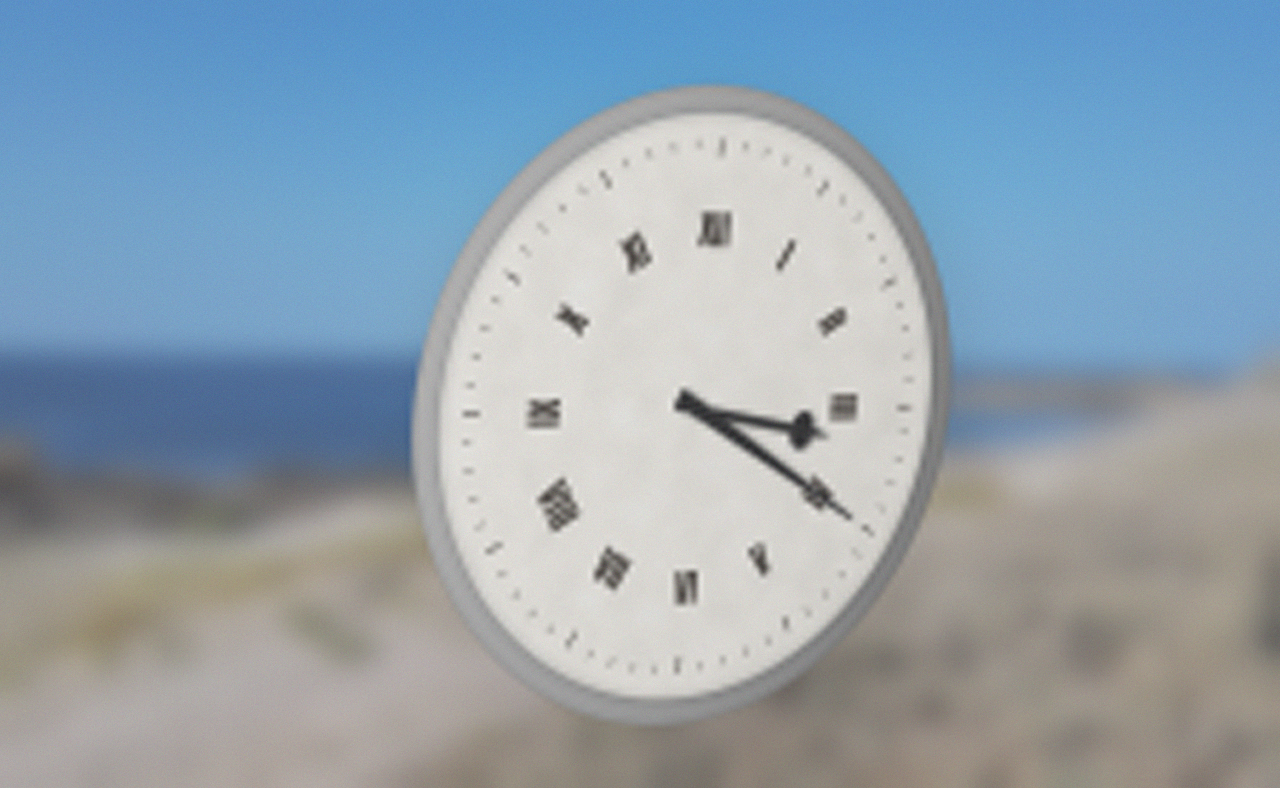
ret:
3.20
